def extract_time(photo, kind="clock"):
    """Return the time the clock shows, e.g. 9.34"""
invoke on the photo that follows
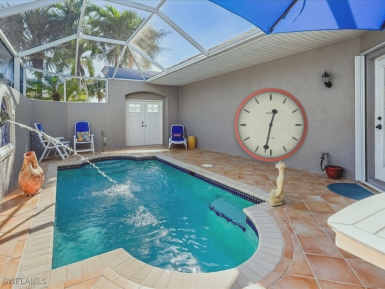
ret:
12.32
